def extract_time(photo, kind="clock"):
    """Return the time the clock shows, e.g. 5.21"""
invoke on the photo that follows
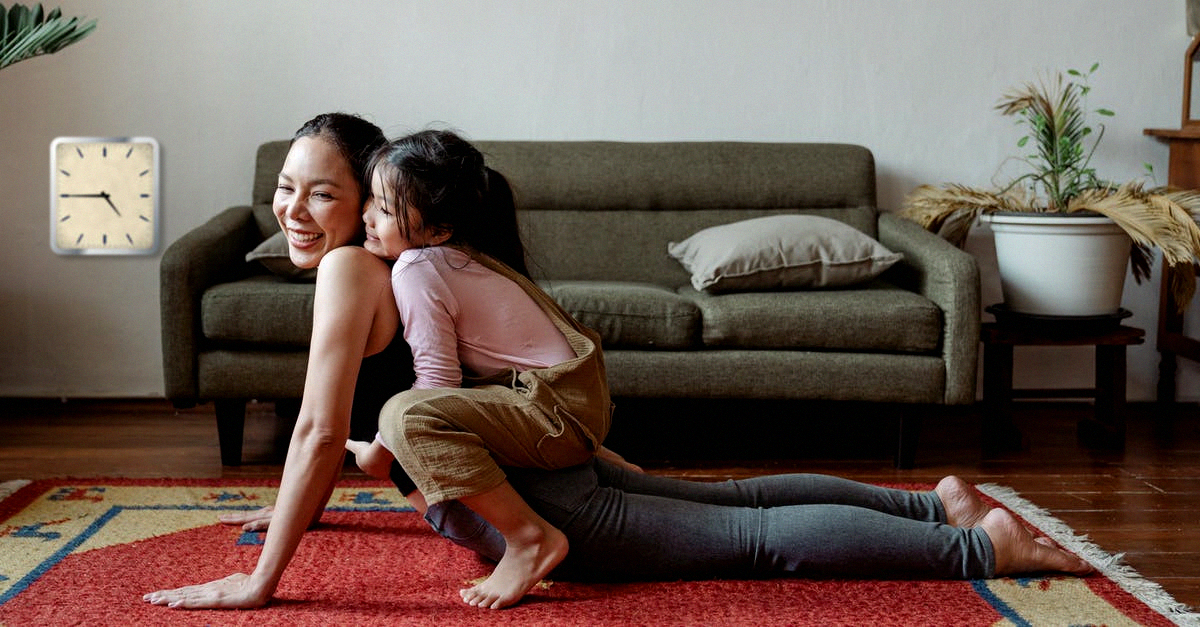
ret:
4.45
